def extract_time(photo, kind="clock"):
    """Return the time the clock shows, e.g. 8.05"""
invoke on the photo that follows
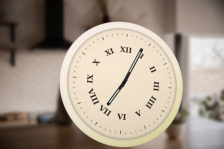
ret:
7.04
